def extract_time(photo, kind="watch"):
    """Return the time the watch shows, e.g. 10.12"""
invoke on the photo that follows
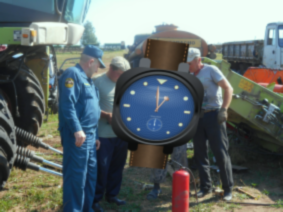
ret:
12.59
